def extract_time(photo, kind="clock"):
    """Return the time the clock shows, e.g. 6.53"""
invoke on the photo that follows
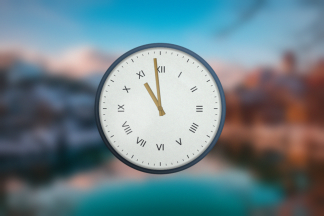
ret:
10.59
